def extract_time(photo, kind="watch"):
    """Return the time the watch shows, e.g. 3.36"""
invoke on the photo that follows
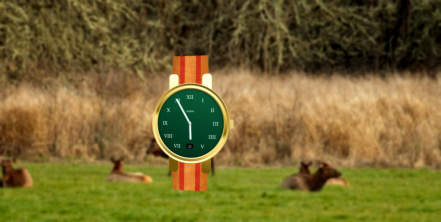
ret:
5.55
